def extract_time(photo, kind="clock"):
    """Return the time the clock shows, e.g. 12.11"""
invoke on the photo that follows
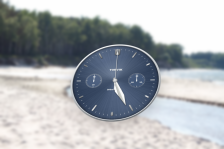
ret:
5.26
